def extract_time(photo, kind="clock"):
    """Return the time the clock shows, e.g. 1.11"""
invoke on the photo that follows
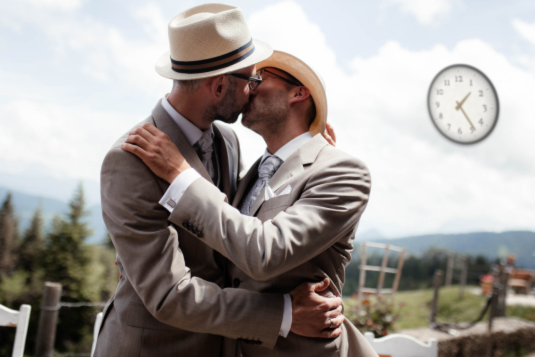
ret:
1.24
